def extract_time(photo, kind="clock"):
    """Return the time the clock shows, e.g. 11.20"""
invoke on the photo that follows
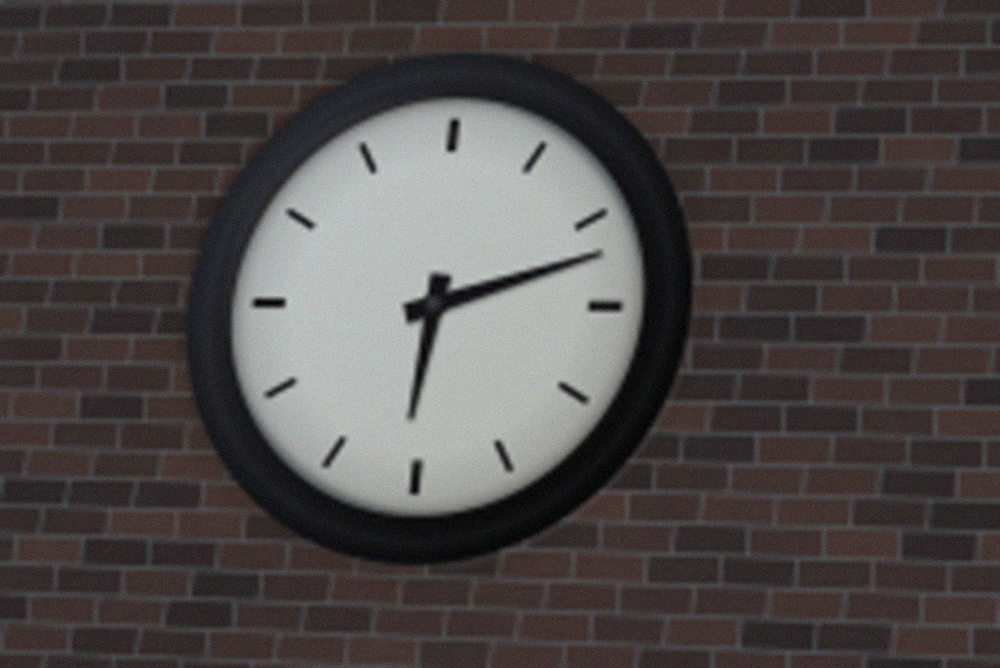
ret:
6.12
